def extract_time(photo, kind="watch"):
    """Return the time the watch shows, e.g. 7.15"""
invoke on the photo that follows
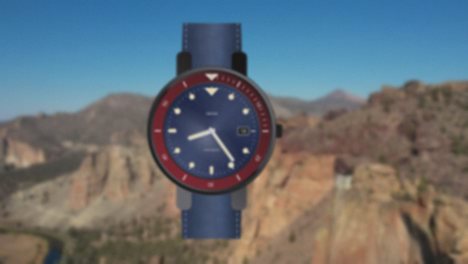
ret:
8.24
